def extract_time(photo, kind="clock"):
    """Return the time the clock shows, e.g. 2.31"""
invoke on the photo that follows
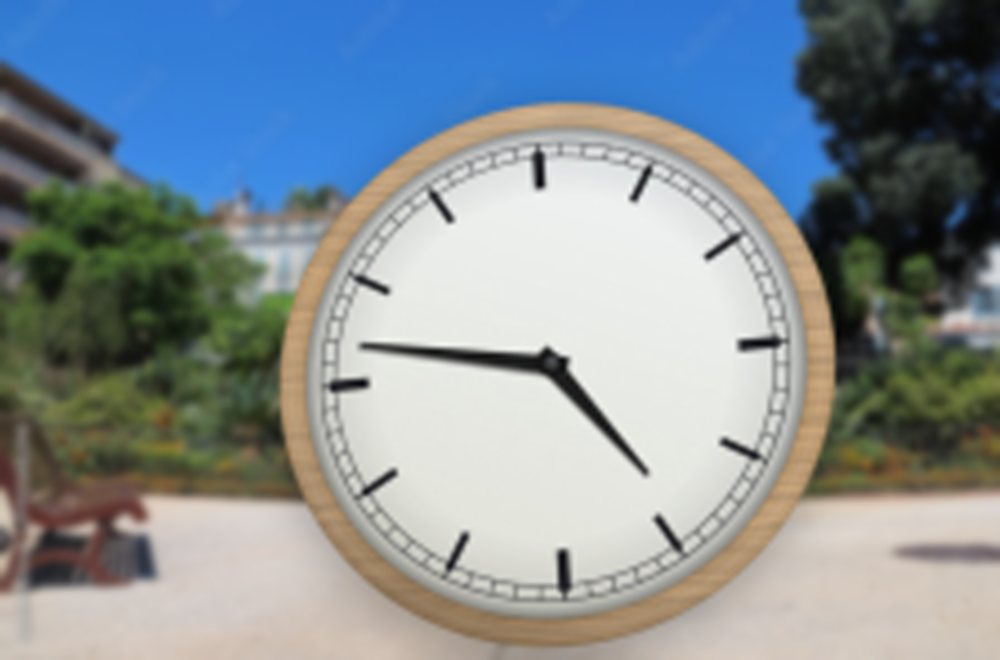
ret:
4.47
